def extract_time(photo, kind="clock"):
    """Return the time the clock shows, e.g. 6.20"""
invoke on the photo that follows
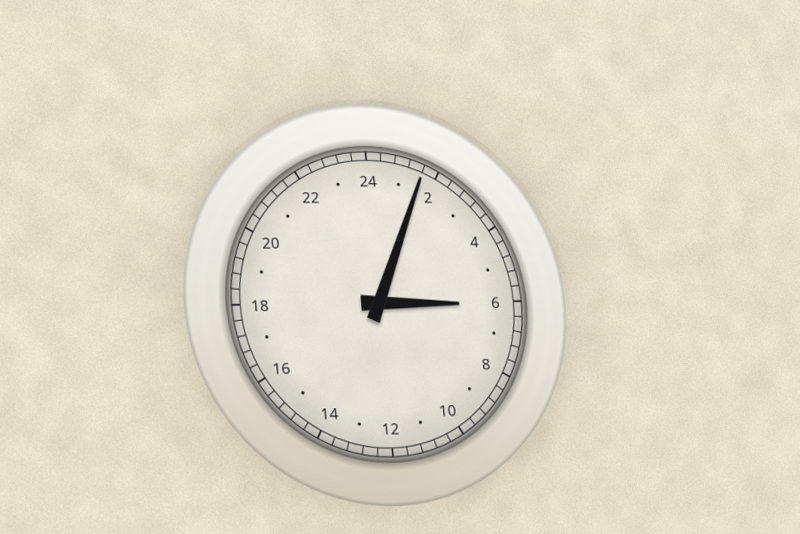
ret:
6.04
